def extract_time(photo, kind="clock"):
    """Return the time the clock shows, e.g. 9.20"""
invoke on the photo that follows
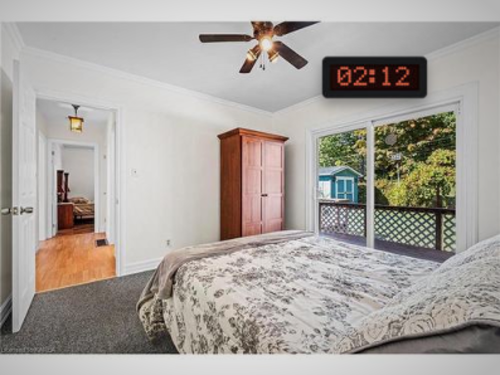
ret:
2.12
